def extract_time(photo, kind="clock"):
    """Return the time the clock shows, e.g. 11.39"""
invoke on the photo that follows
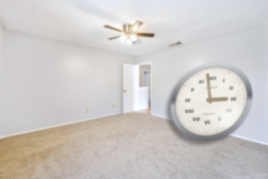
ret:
2.58
